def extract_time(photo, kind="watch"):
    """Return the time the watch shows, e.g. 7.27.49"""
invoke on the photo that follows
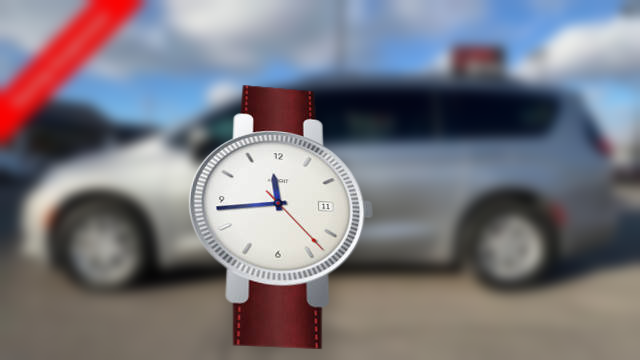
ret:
11.43.23
